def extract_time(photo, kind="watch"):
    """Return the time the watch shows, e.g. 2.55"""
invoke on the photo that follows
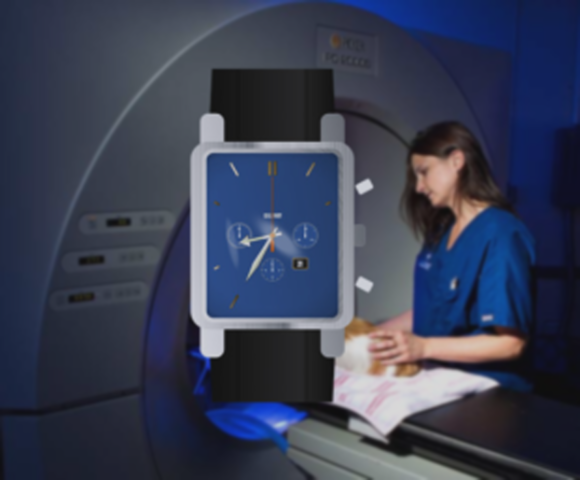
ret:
8.35
